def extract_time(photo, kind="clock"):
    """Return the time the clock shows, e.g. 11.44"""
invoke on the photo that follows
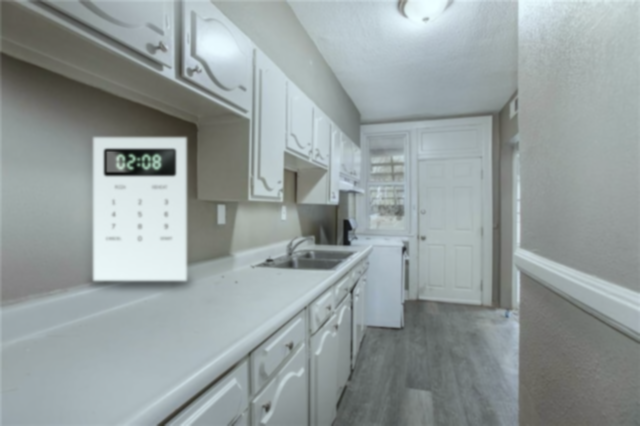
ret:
2.08
